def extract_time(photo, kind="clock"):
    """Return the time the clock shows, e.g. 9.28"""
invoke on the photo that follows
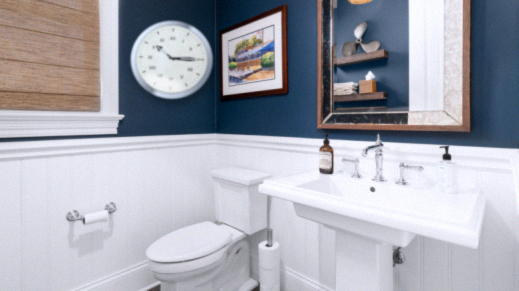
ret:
10.15
